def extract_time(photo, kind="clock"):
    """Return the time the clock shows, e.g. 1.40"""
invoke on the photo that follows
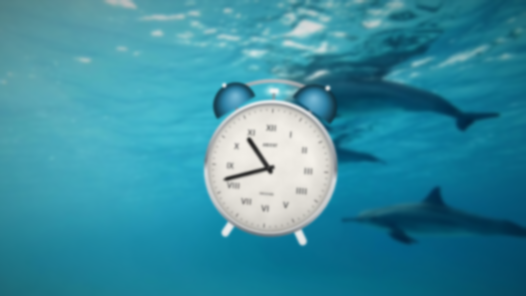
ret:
10.42
